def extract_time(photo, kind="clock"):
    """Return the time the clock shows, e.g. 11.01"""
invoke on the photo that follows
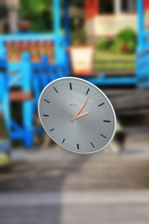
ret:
2.06
